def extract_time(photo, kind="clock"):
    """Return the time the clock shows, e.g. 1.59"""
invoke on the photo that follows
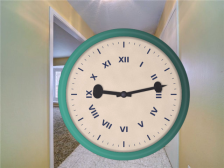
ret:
9.13
